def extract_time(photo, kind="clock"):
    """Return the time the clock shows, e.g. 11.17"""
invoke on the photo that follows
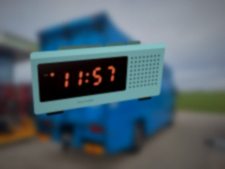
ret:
11.57
